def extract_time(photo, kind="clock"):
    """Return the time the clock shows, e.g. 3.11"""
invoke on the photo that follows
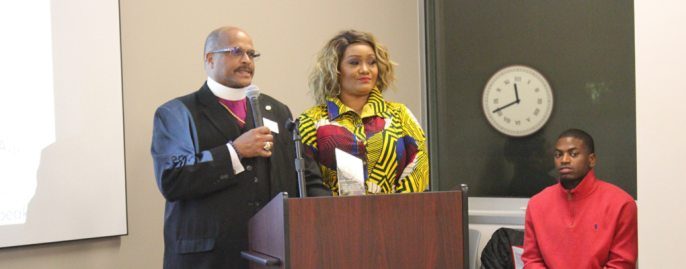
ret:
11.41
